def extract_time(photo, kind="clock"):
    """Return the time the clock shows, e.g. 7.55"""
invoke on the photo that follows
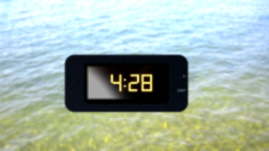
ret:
4.28
